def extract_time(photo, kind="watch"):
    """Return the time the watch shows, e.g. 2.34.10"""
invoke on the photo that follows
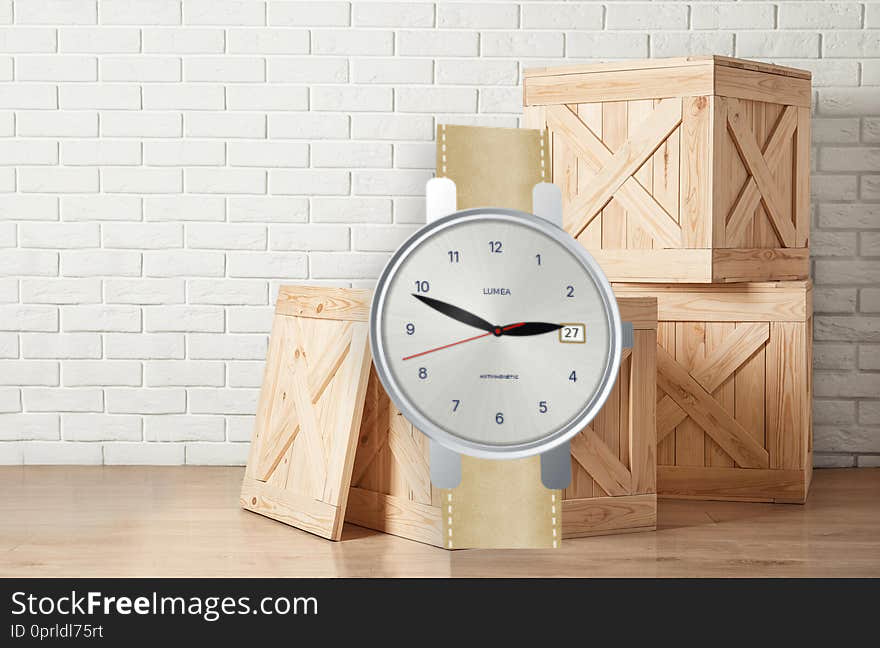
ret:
2.48.42
